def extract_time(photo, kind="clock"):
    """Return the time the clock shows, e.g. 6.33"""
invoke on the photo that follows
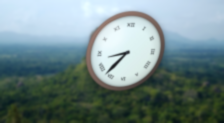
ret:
8.37
